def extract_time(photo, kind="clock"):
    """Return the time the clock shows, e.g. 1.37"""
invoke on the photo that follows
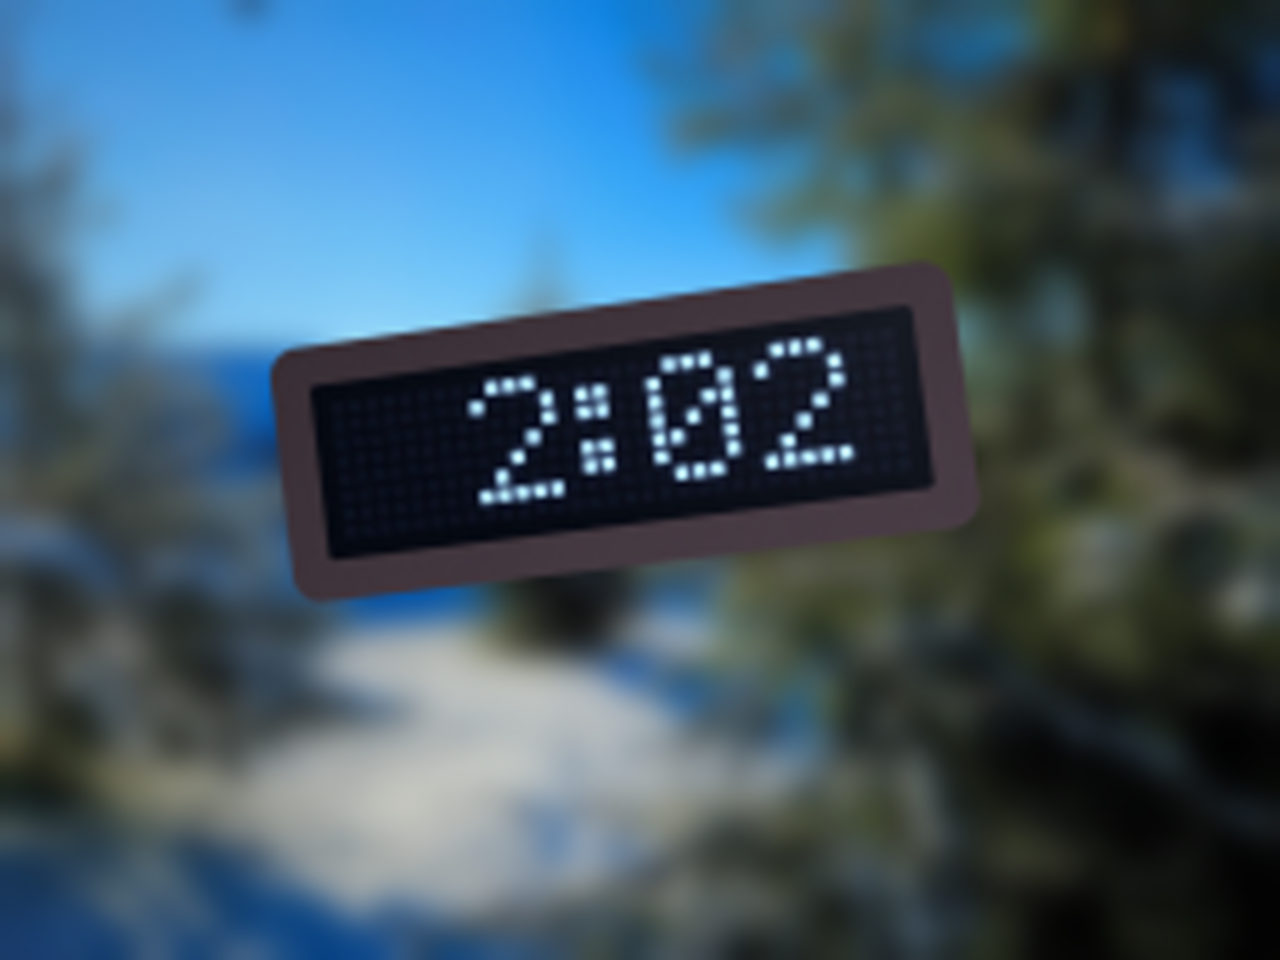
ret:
2.02
